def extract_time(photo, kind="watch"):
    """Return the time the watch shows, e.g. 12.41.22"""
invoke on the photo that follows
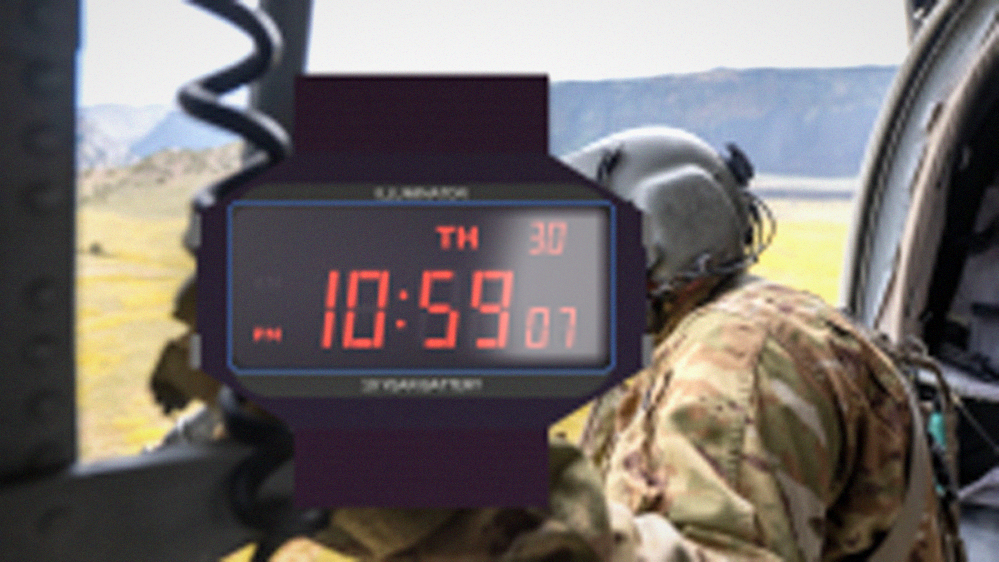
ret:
10.59.07
